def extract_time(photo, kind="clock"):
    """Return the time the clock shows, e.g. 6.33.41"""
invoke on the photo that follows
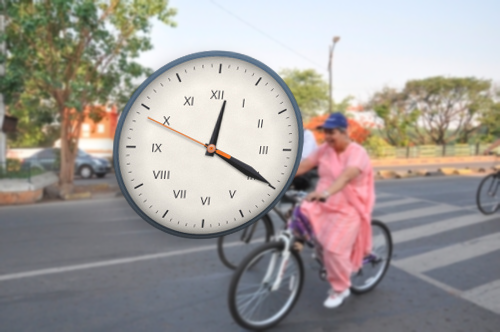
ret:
12.19.49
